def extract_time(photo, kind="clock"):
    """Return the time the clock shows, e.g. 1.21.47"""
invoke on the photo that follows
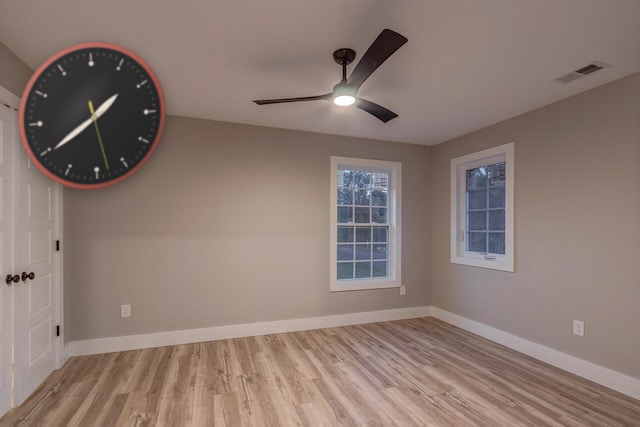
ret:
1.39.28
